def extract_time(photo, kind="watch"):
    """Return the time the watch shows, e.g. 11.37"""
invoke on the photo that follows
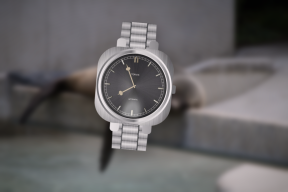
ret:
7.56
